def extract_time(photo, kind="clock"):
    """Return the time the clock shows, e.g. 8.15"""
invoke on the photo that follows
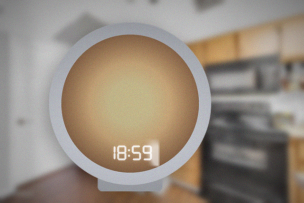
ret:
18.59
